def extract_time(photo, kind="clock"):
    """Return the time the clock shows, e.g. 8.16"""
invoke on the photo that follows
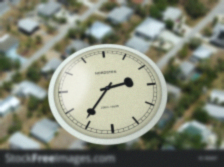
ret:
2.36
